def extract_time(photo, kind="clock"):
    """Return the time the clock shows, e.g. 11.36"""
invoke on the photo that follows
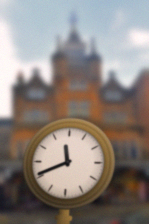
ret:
11.41
